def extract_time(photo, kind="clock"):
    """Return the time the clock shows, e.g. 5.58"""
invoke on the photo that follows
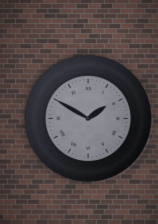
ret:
1.50
